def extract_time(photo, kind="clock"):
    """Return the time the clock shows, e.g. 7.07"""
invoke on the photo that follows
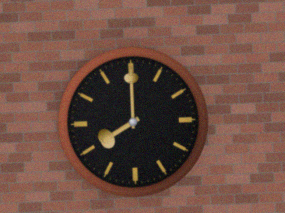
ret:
8.00
